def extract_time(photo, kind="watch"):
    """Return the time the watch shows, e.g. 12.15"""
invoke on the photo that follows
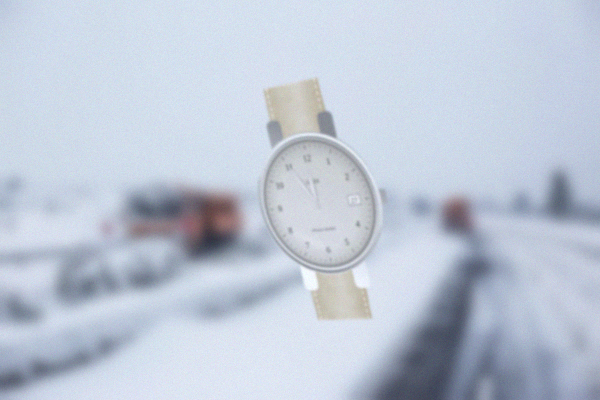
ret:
11.55
